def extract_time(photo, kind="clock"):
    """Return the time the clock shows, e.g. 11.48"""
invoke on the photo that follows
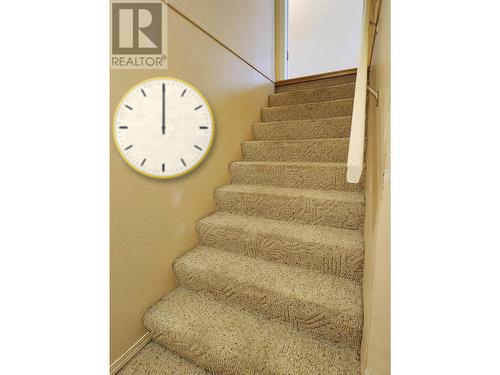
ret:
12.00
